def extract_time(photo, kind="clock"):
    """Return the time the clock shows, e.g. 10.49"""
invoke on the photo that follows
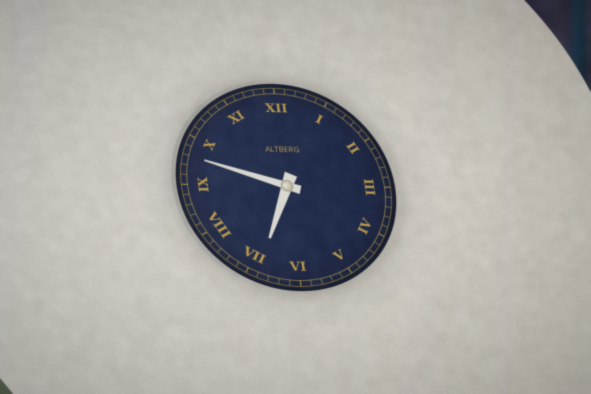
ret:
6.48
